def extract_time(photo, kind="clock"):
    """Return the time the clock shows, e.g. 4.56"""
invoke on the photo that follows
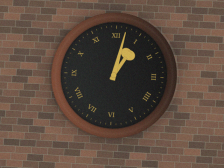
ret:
1.02
